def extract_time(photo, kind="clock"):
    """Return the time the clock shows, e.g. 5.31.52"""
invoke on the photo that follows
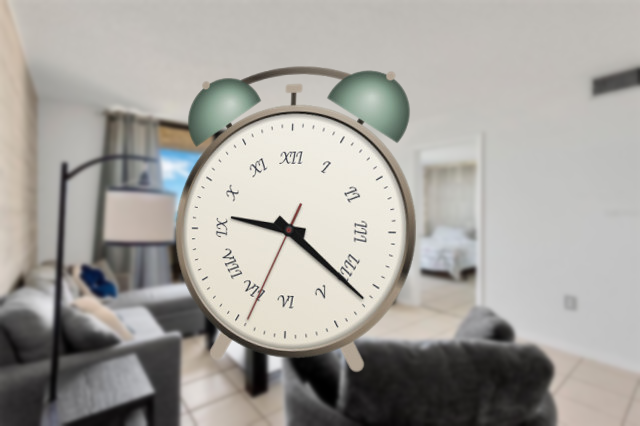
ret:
9.21.34
